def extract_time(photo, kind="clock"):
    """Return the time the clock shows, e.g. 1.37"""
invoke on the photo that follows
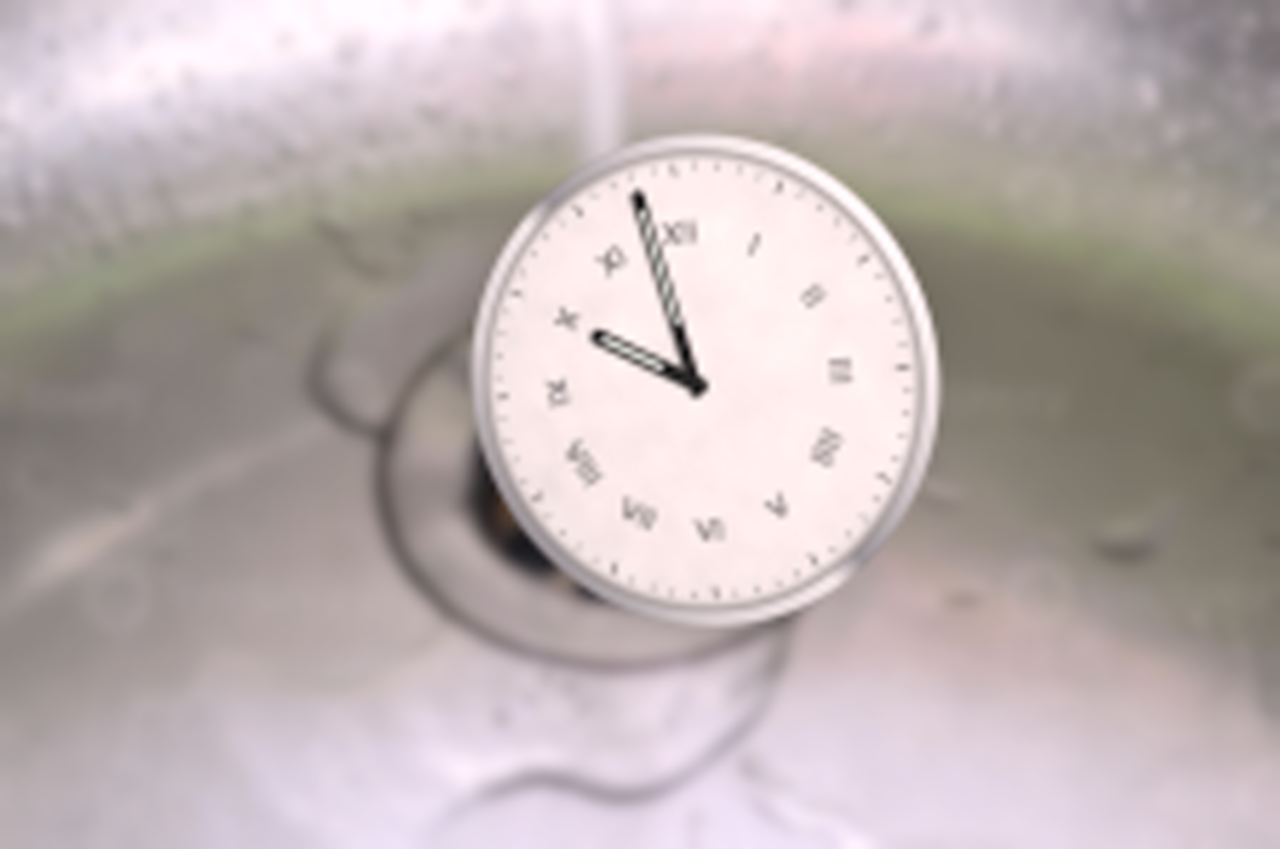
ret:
9.58
